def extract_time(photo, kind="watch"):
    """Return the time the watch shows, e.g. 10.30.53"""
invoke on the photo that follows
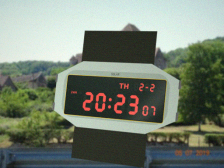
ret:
20.23.07
